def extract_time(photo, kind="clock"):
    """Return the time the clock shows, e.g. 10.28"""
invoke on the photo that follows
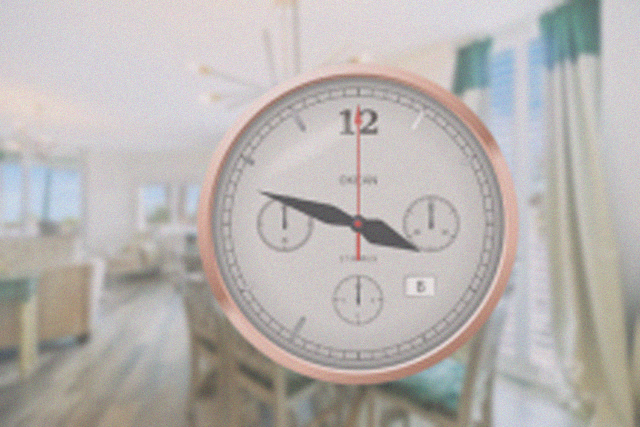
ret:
3.48
